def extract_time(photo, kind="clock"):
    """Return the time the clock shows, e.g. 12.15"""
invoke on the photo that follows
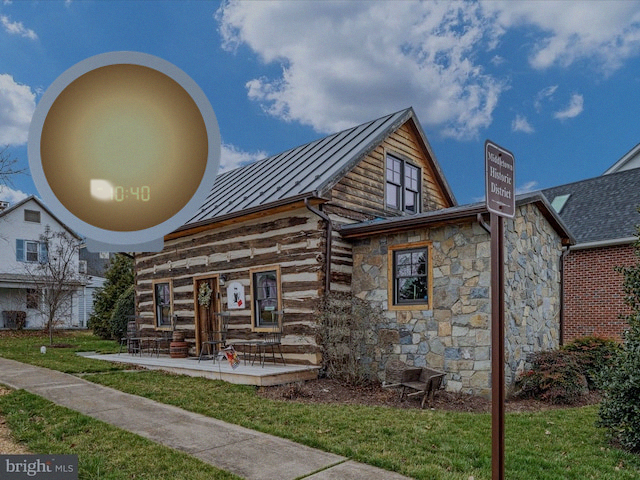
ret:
10.40
